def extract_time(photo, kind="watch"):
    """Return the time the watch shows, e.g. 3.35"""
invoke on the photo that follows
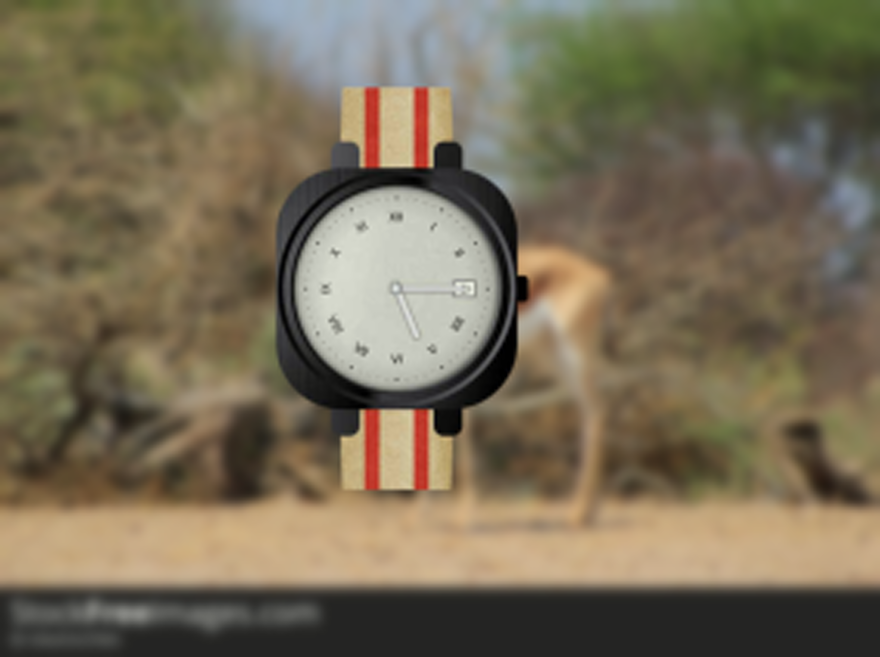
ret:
5.15
